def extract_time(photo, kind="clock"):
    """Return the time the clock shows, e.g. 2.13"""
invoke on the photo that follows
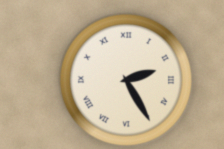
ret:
2.25
